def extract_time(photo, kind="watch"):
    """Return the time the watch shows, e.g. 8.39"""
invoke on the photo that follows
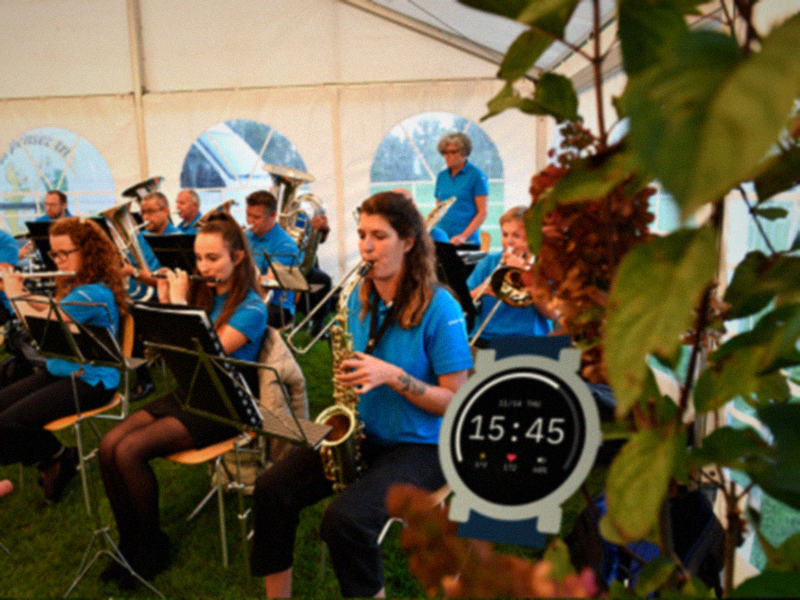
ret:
15.45
